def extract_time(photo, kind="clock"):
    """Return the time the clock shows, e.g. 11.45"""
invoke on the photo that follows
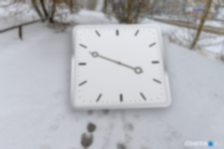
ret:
3.49
